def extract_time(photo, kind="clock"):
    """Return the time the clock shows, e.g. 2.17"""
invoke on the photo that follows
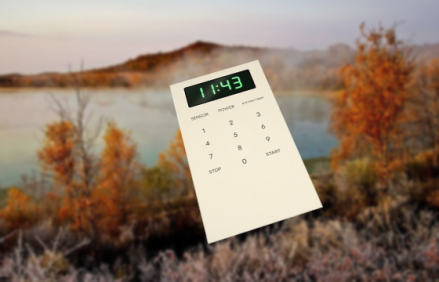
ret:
11.43
